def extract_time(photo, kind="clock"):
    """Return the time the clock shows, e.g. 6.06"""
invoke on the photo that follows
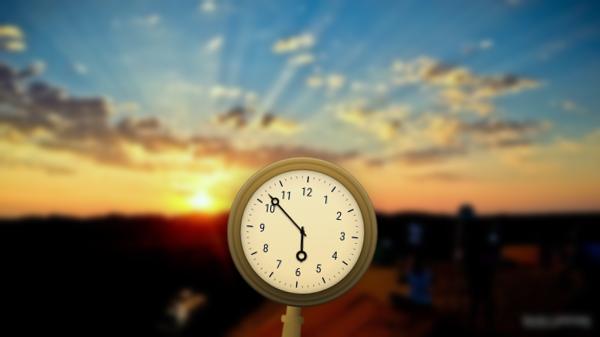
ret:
5.52
